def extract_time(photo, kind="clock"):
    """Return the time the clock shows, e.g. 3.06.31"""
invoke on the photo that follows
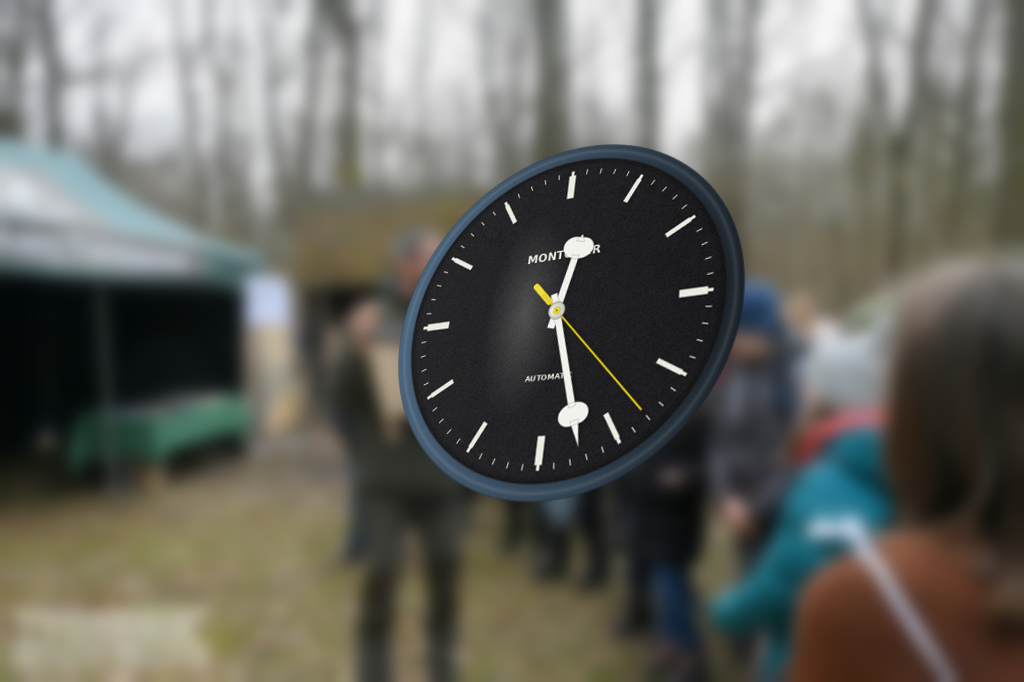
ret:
12.27.23
